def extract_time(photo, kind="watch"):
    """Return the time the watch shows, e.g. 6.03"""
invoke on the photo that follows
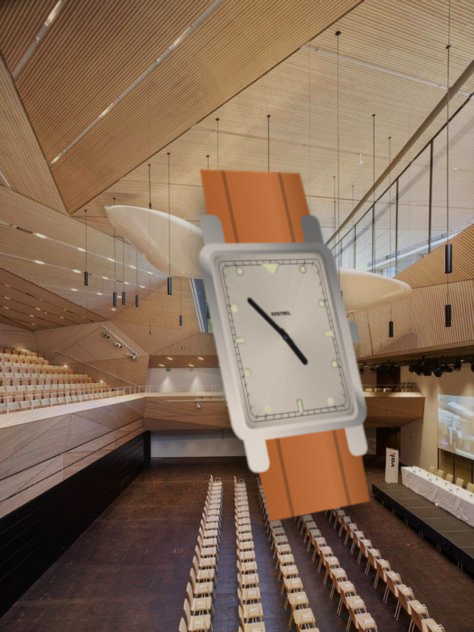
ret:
4.53
